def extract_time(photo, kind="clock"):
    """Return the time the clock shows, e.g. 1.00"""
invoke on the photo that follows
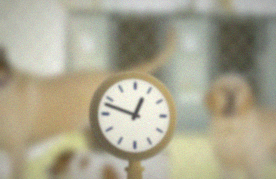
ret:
12.48
